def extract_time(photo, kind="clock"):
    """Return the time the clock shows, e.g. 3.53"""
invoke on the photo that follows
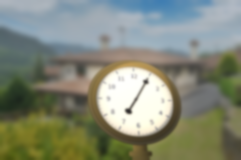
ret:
7.05
